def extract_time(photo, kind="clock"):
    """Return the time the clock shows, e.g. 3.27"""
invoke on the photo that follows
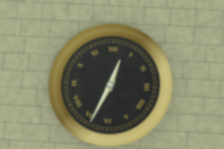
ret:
12.34
